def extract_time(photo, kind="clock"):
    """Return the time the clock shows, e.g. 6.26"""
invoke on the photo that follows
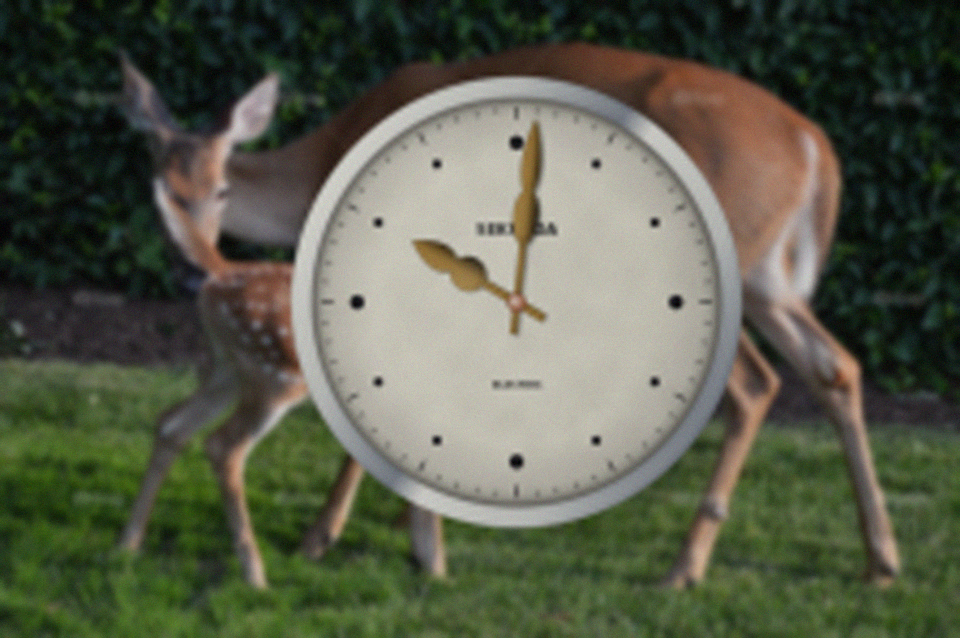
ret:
10.01
